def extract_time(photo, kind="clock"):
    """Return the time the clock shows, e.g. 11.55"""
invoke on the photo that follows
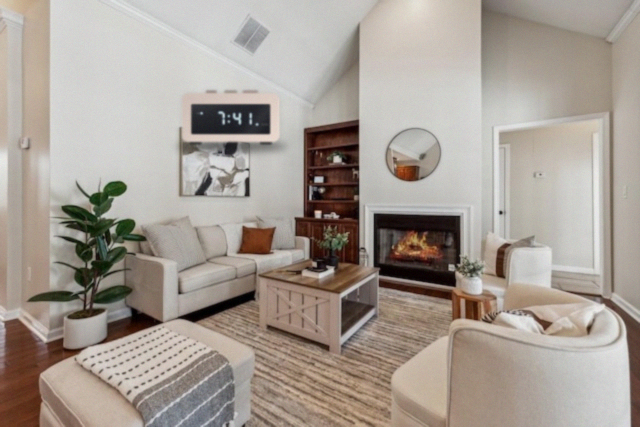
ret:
7.41
